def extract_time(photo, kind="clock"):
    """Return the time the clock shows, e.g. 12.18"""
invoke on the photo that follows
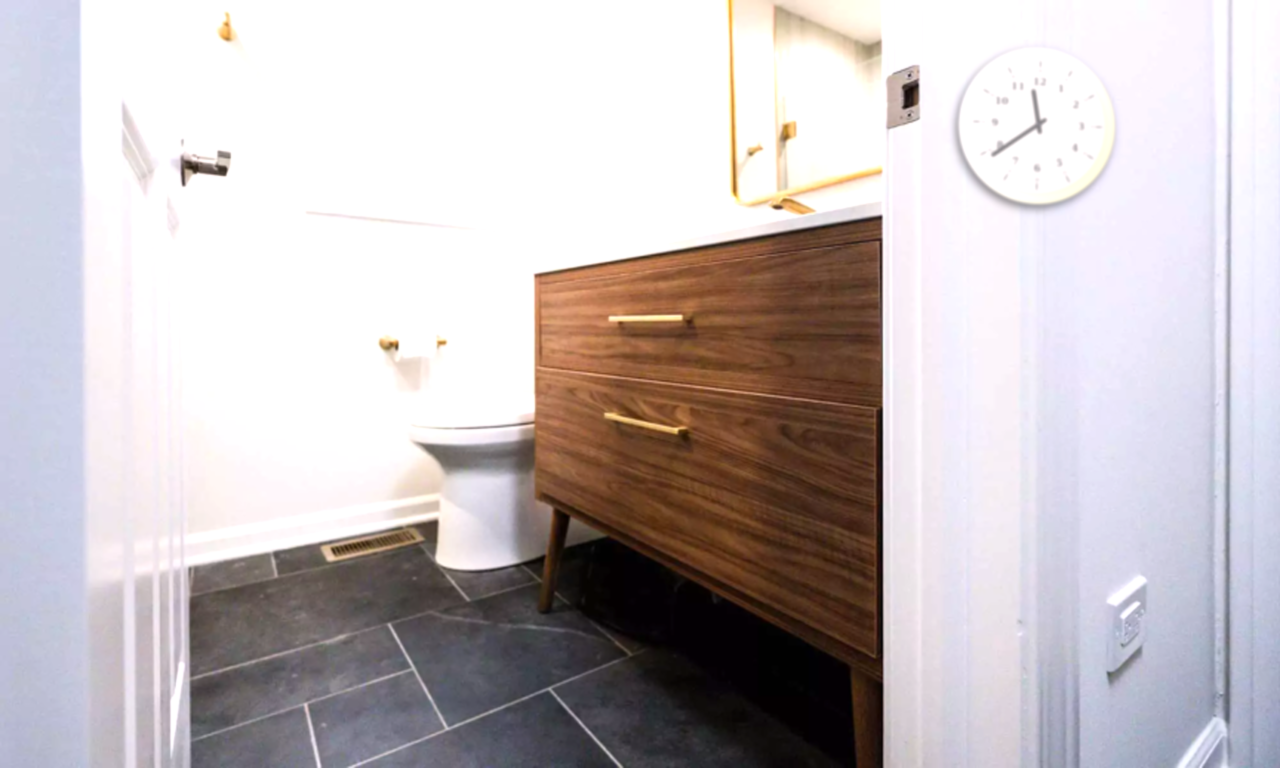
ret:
11.39
